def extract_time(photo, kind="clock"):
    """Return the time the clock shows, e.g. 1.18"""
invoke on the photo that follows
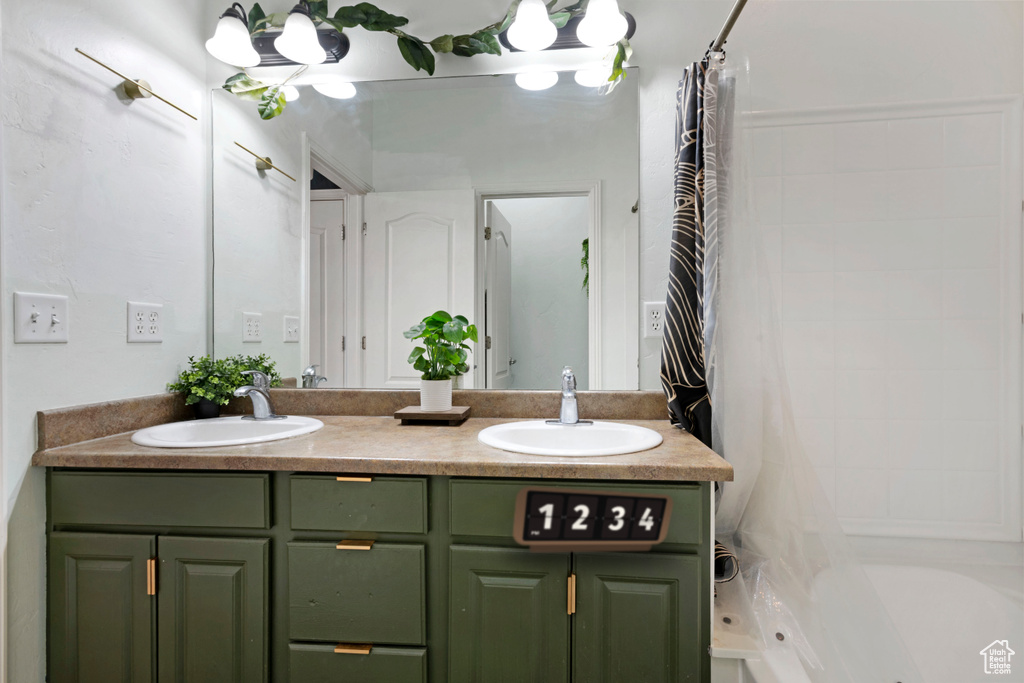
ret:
12.34
